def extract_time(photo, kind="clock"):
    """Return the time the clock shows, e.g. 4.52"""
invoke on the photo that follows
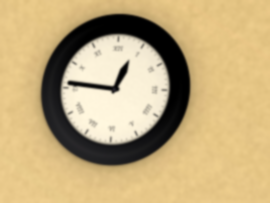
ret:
12.46
